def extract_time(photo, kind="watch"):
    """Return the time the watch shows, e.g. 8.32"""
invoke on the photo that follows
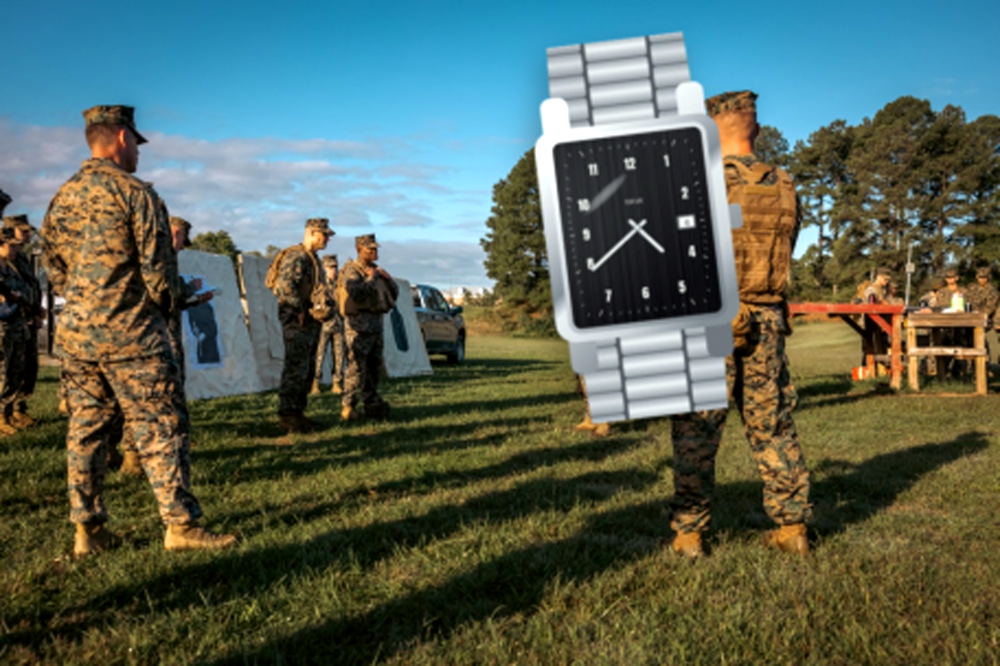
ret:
4.39
